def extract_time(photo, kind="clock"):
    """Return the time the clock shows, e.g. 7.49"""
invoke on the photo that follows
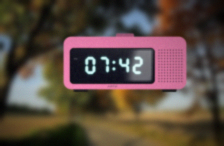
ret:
7.42
